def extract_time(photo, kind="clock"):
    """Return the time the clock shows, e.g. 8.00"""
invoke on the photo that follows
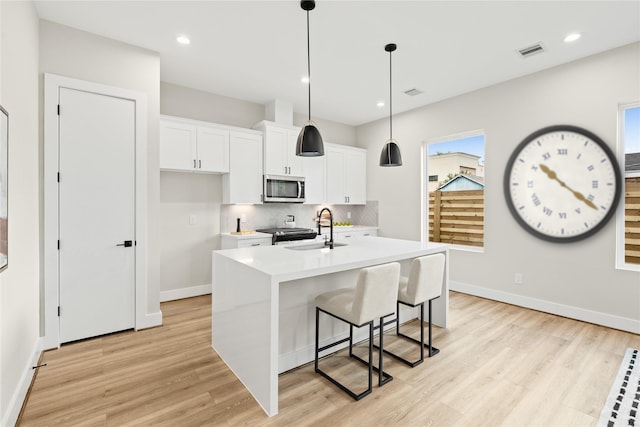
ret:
10.21
